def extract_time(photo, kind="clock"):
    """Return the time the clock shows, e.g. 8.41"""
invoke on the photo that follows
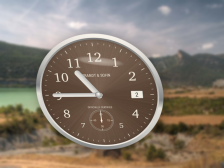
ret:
10.45
